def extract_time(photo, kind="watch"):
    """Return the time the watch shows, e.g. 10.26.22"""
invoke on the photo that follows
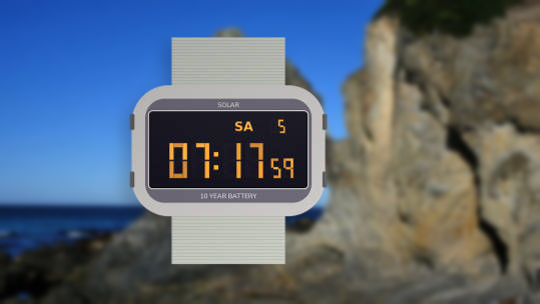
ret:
7.17.59
